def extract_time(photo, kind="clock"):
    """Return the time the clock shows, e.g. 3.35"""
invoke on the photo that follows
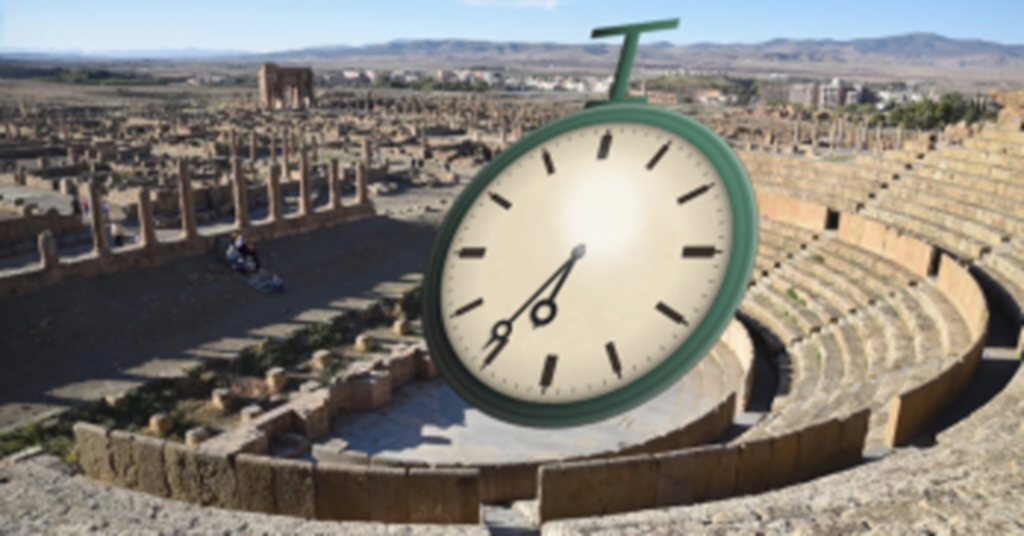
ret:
6.36
